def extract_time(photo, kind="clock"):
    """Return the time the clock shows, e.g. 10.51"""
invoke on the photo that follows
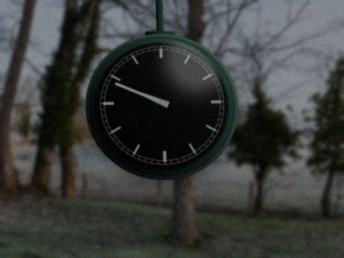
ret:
9.49
